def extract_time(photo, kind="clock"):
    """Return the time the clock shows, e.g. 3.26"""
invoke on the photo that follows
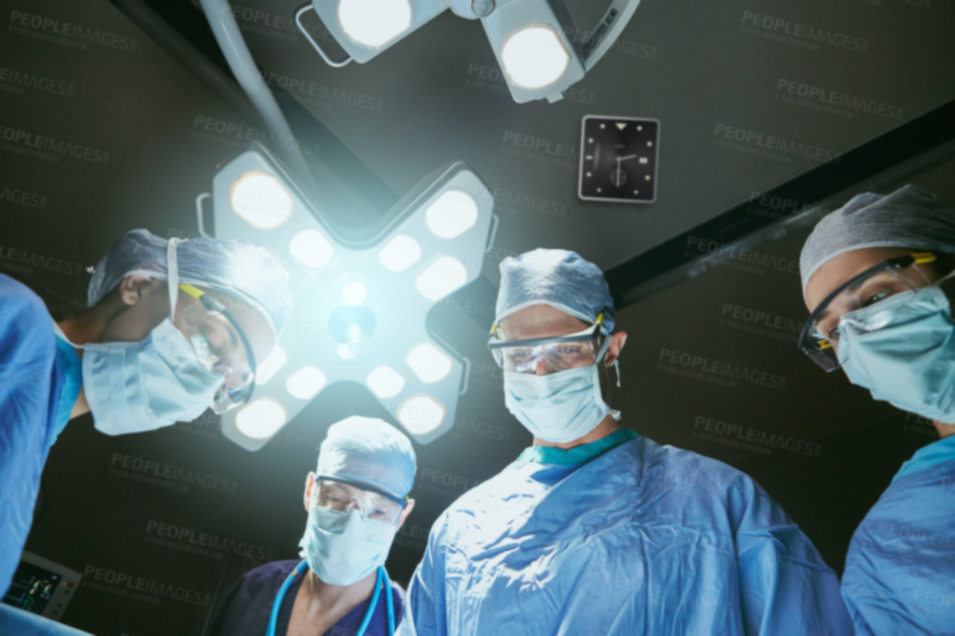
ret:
2.30
